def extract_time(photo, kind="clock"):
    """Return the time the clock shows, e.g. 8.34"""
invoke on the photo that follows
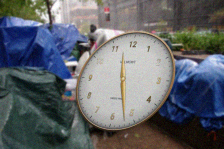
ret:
11.27
